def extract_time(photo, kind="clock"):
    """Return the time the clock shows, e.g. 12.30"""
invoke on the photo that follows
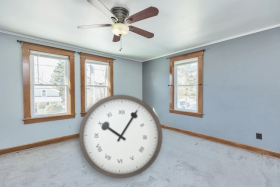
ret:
10.05
